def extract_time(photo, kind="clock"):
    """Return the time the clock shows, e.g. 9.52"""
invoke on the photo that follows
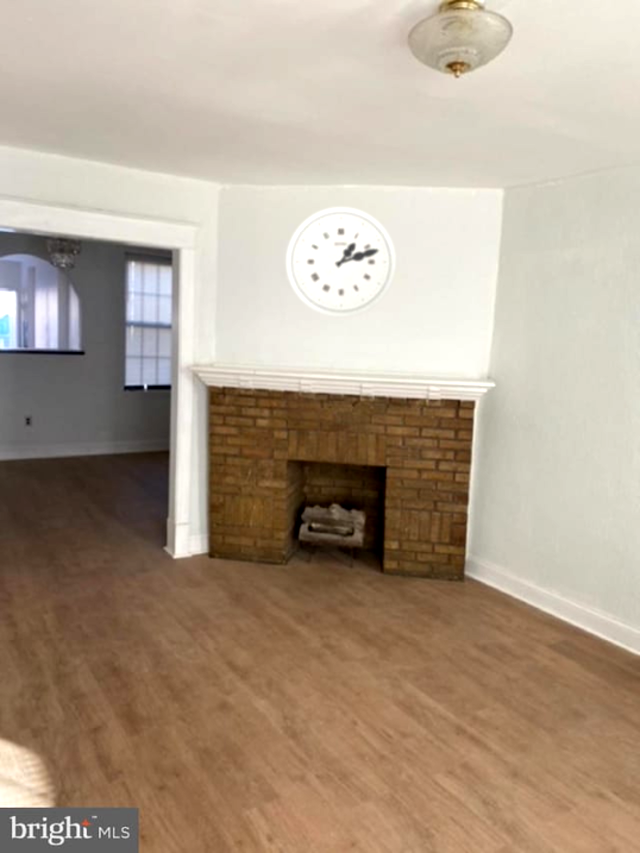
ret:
1.12
